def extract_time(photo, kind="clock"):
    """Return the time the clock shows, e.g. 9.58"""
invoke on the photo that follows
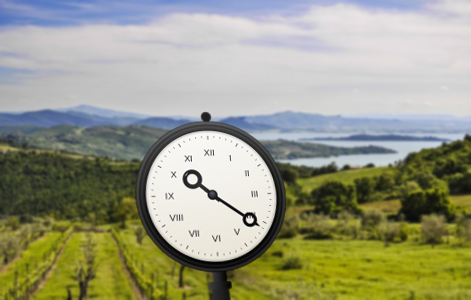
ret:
10.21
